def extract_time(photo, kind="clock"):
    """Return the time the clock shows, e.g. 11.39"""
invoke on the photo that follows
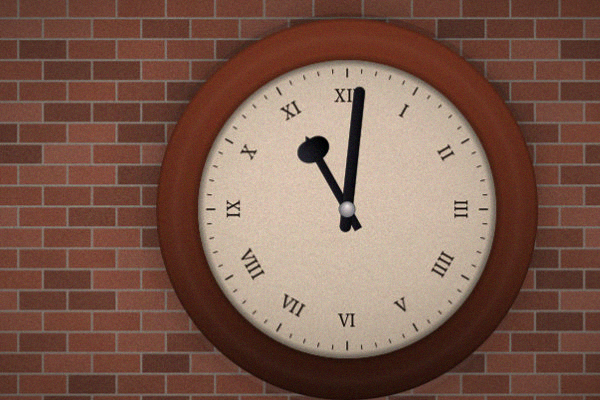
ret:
11.01
